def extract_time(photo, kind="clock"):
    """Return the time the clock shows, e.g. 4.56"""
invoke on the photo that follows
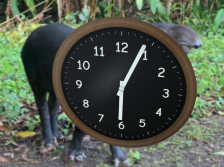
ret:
6.04
